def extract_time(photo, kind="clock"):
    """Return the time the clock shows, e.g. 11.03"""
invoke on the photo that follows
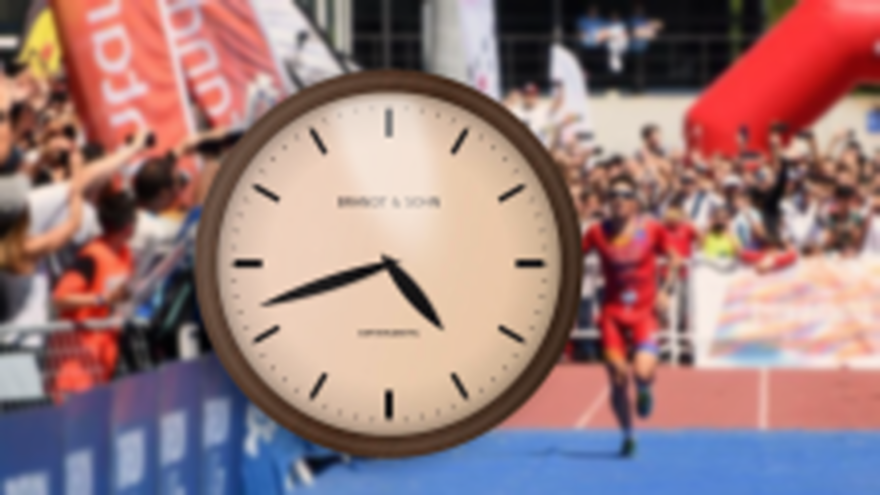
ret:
4.42
